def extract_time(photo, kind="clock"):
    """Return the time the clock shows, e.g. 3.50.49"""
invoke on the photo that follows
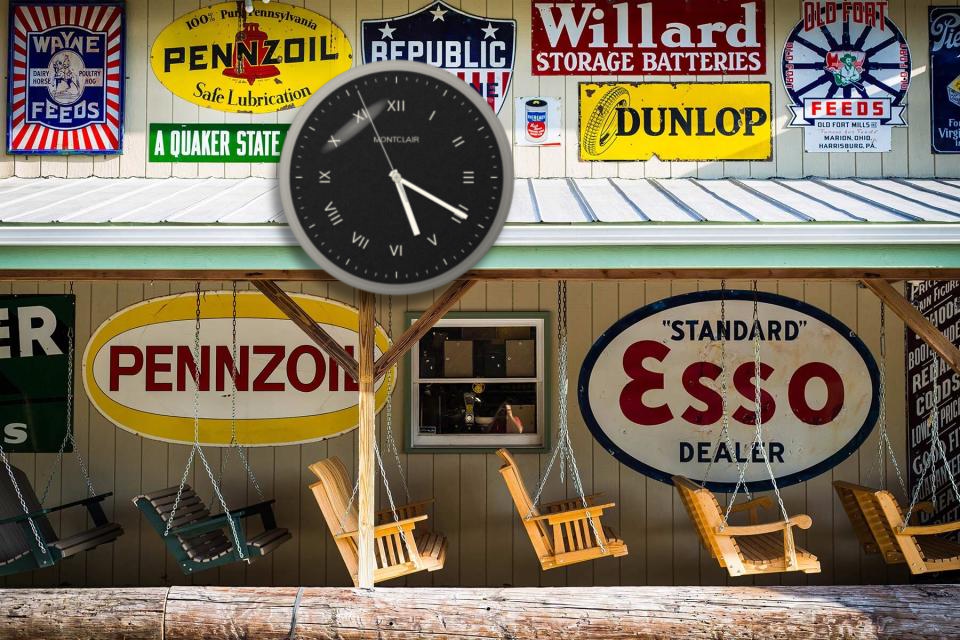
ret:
5.19.56
